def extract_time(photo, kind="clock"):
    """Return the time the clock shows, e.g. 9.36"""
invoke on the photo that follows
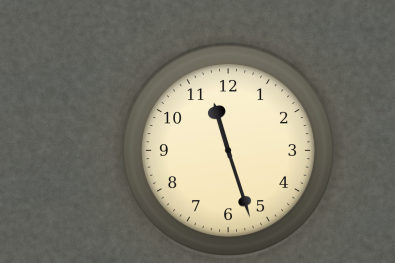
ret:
11.27
